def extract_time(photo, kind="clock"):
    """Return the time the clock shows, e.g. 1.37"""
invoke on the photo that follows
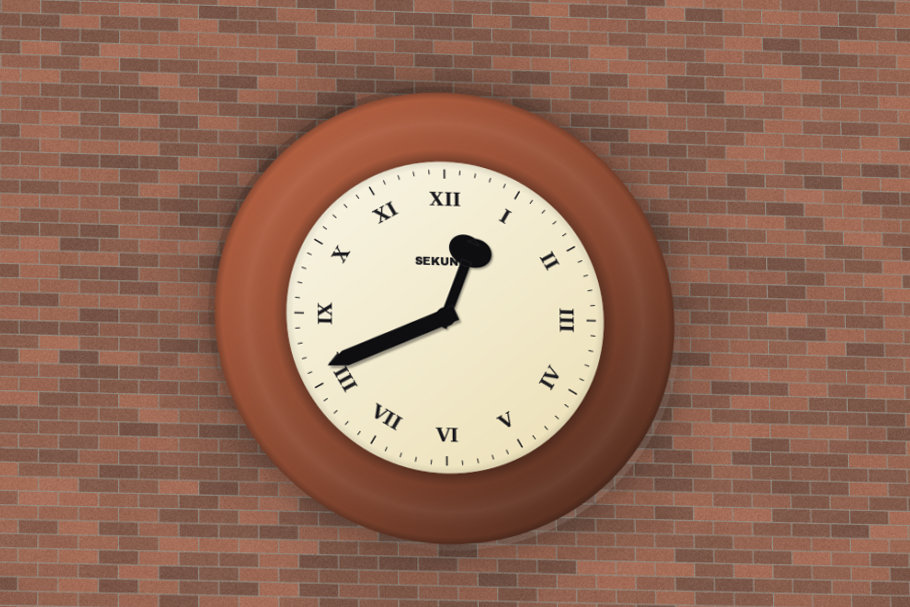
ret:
12.41
